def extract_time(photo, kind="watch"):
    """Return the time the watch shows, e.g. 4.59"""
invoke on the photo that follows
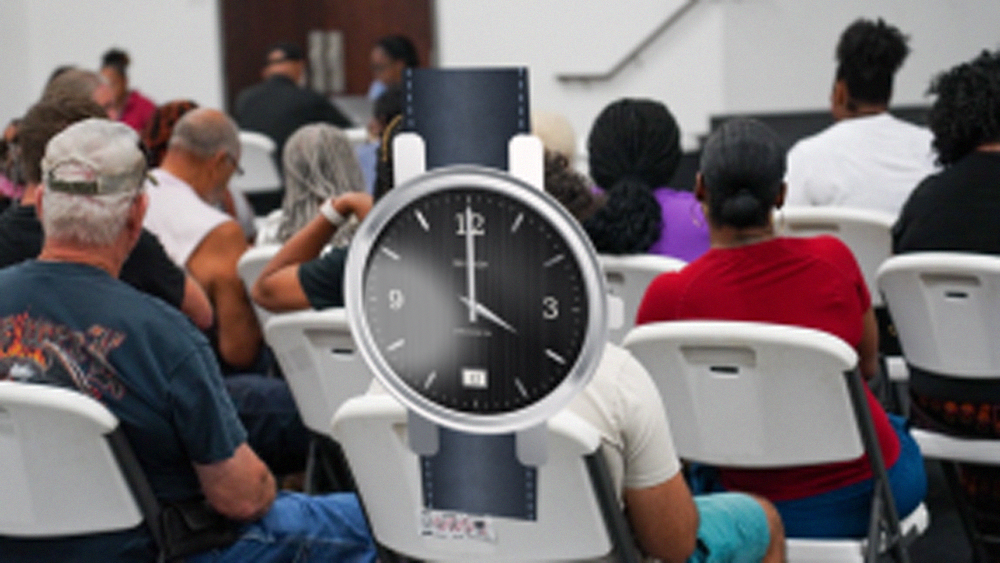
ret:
4.00
